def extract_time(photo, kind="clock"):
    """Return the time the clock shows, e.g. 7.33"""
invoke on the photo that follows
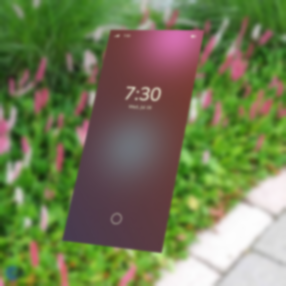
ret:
7.30
